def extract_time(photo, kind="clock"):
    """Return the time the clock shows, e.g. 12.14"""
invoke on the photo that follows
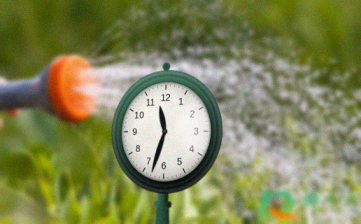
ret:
11.33
